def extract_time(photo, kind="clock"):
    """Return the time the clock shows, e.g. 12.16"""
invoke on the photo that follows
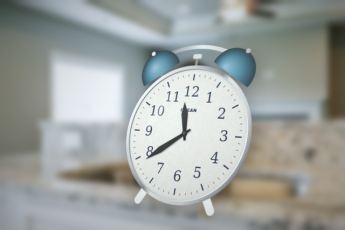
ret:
11.39
